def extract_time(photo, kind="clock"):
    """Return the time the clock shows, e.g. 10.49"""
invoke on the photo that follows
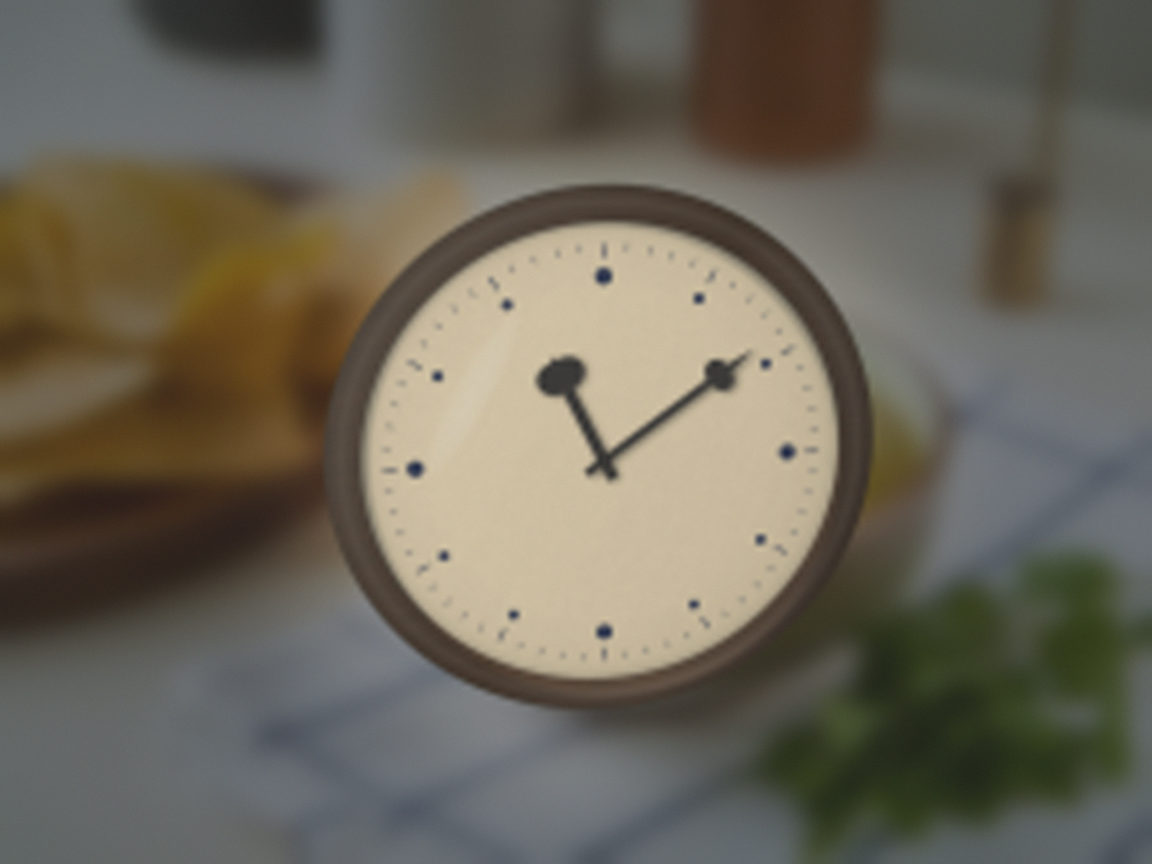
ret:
11.09
